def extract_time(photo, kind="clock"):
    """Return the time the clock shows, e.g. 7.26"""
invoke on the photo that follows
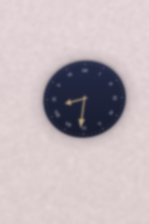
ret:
8.31
